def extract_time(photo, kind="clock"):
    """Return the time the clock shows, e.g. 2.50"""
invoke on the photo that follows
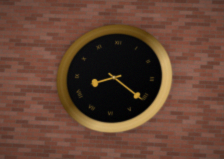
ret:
8.21
